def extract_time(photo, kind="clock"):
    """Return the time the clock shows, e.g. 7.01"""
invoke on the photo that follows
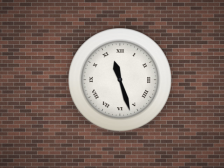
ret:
11.27
